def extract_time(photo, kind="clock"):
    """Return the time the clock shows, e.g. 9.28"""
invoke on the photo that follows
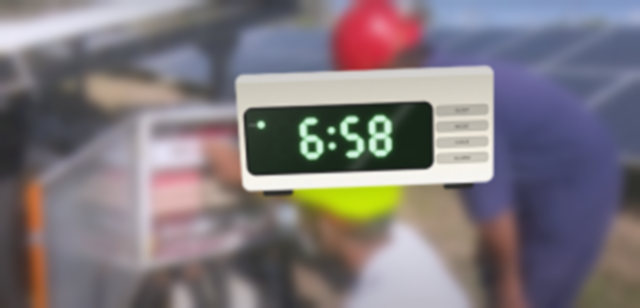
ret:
6.58
